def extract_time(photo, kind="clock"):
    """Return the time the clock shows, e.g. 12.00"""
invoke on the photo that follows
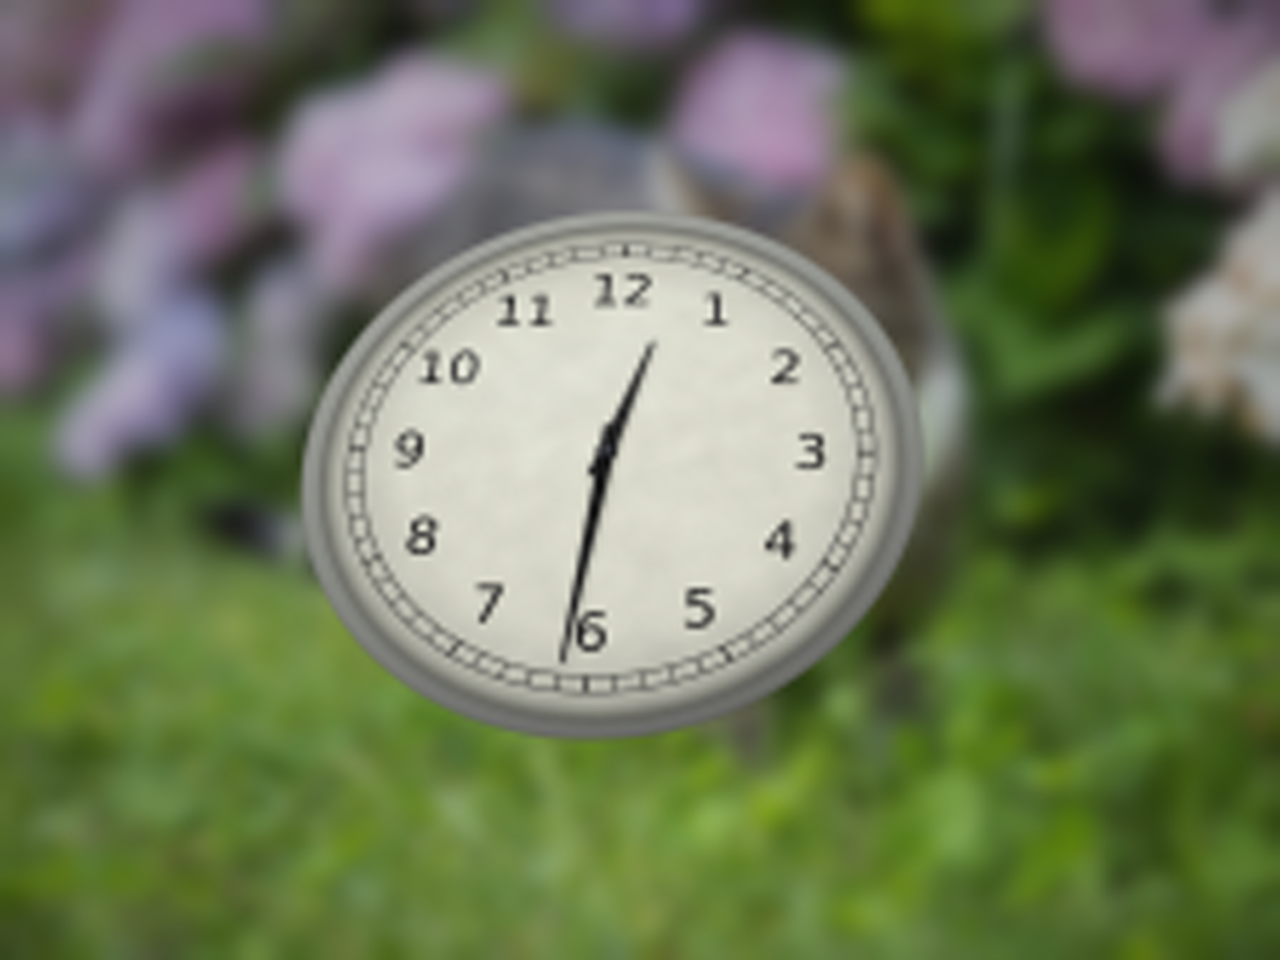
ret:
12.31
